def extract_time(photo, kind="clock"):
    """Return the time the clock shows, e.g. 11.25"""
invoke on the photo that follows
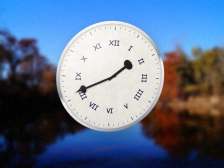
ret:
1.41
